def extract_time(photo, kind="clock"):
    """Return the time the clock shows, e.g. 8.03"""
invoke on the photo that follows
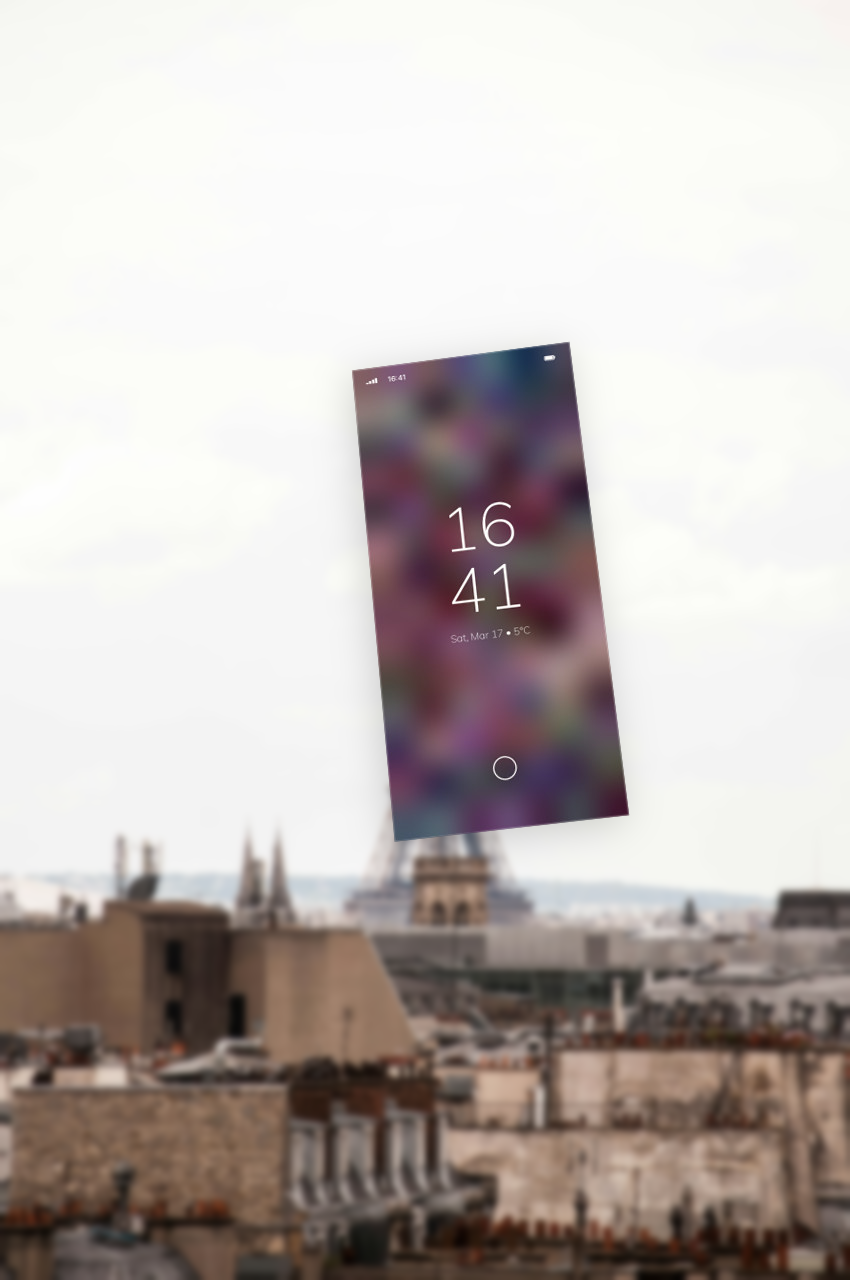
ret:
16.41
